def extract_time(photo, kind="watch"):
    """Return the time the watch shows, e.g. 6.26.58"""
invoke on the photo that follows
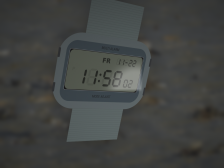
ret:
11.58.02
